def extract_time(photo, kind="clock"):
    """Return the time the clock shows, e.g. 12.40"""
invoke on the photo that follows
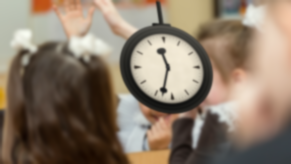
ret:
11.33
